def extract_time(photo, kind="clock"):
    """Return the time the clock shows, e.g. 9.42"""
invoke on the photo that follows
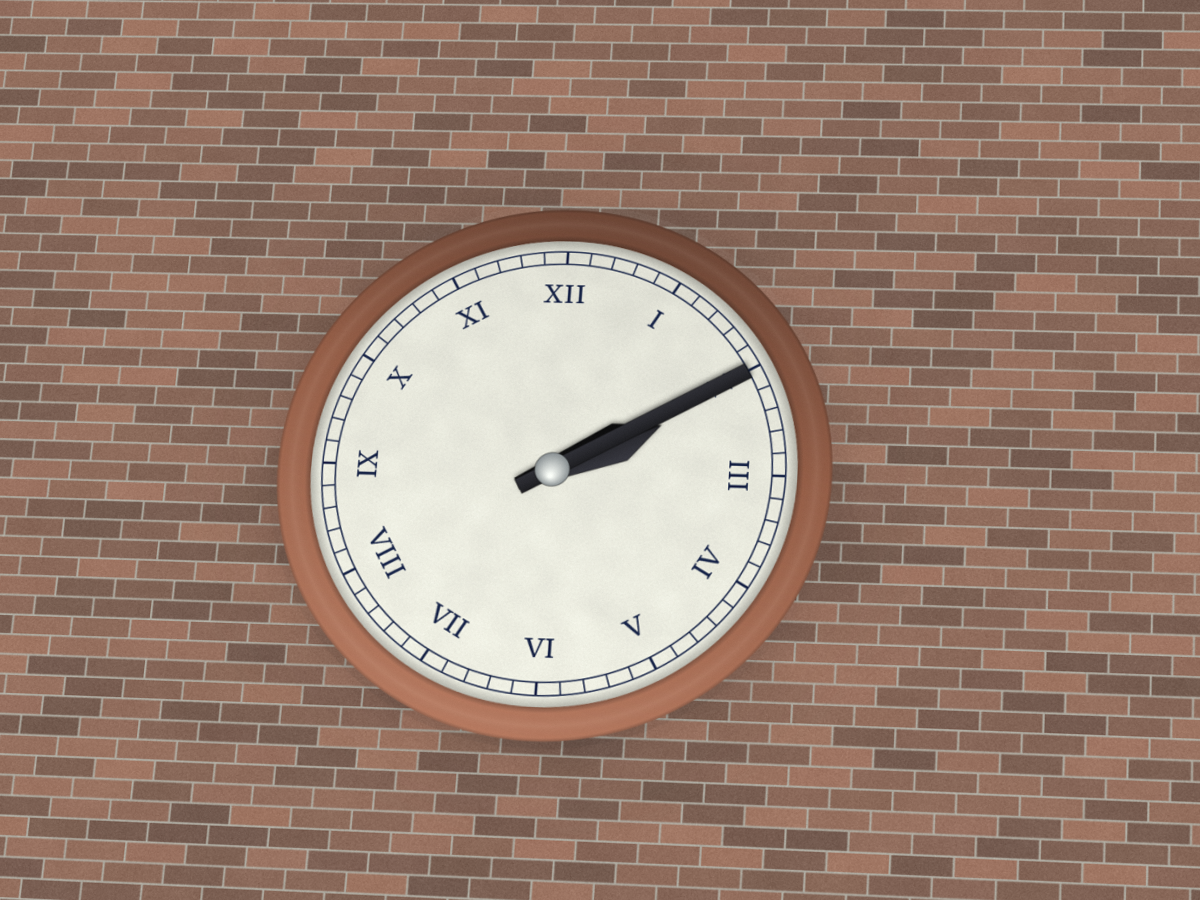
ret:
2.10
